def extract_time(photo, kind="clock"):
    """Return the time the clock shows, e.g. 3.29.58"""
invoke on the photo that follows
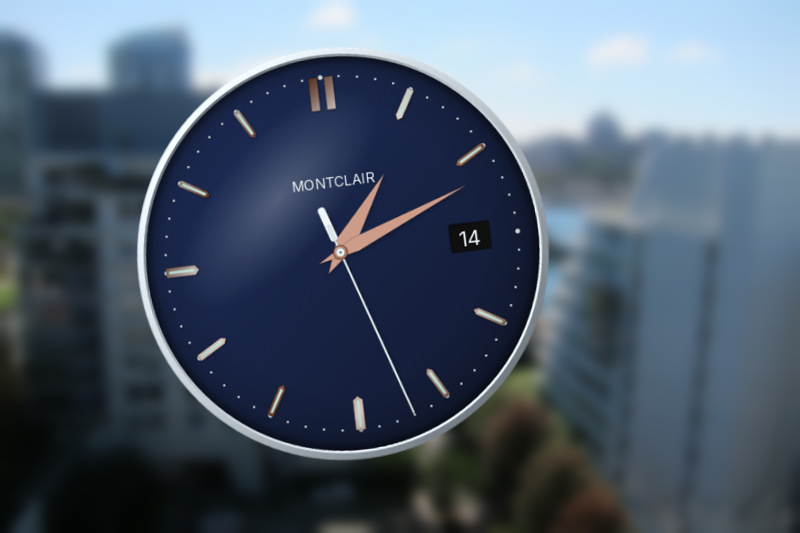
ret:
1.11.27
